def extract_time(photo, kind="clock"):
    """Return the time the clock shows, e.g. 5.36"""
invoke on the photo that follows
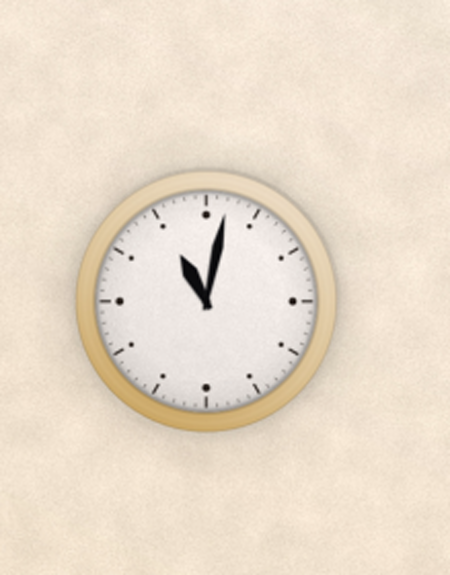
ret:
11.02
